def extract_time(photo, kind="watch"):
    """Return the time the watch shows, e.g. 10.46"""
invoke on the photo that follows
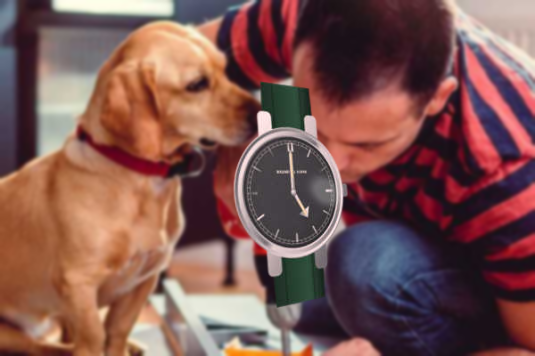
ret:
5.00
